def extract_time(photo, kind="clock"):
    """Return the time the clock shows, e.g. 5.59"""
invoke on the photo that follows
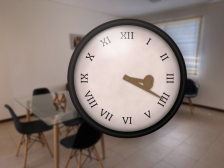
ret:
3.20
